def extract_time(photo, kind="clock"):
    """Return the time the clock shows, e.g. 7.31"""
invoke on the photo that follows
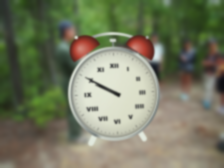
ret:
9.50
